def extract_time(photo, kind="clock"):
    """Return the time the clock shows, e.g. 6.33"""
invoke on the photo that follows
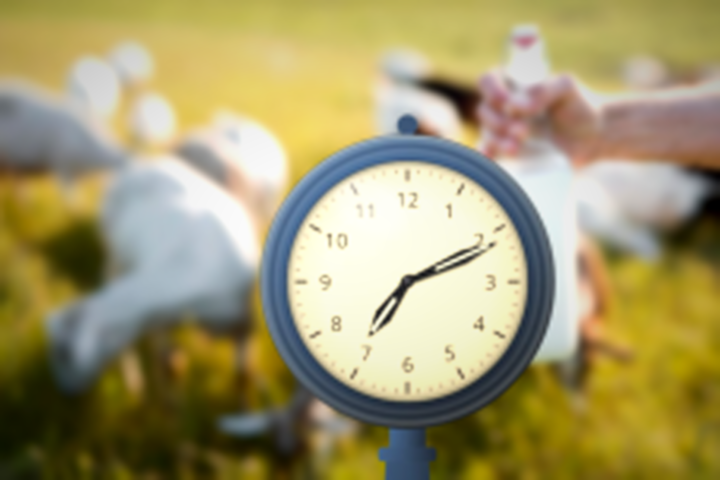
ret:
7.11
